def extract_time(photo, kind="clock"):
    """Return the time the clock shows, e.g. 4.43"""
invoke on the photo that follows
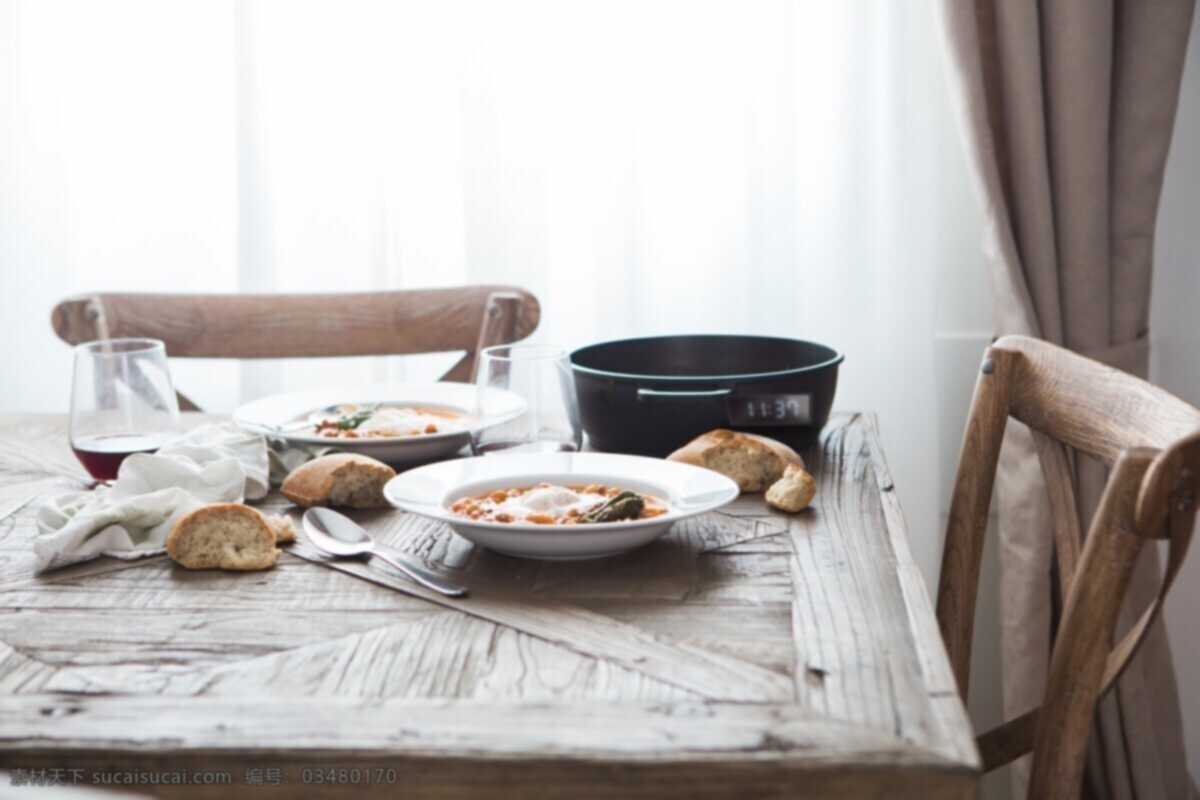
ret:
11.37
